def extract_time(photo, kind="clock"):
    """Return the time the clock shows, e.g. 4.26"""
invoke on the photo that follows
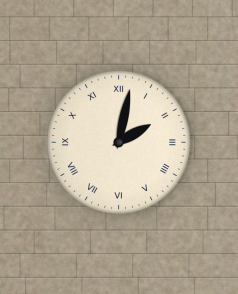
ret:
2.02
